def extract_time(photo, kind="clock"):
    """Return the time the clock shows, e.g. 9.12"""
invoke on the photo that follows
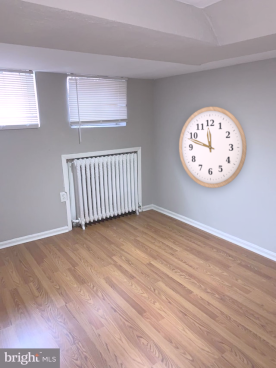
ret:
11.48
